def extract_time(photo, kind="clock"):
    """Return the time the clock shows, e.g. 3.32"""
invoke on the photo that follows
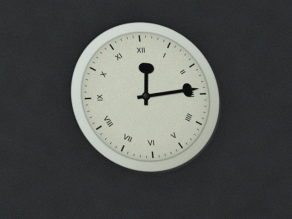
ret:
12.14
